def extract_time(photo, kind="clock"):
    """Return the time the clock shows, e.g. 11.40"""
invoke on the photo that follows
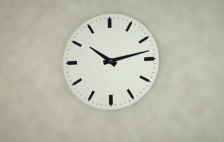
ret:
10.13
